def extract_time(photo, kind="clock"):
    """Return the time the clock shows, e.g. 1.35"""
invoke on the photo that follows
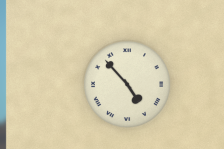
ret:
4.53
